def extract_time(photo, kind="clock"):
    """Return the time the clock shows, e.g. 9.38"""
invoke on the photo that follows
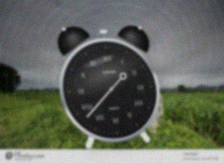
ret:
1.38
